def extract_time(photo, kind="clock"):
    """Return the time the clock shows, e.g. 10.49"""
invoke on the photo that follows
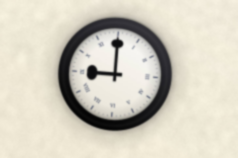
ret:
9.00
